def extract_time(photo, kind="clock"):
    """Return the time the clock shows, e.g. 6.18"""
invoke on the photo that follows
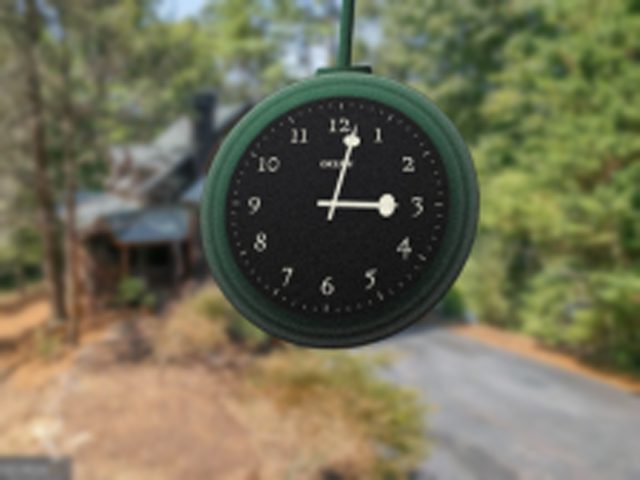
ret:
3.02
